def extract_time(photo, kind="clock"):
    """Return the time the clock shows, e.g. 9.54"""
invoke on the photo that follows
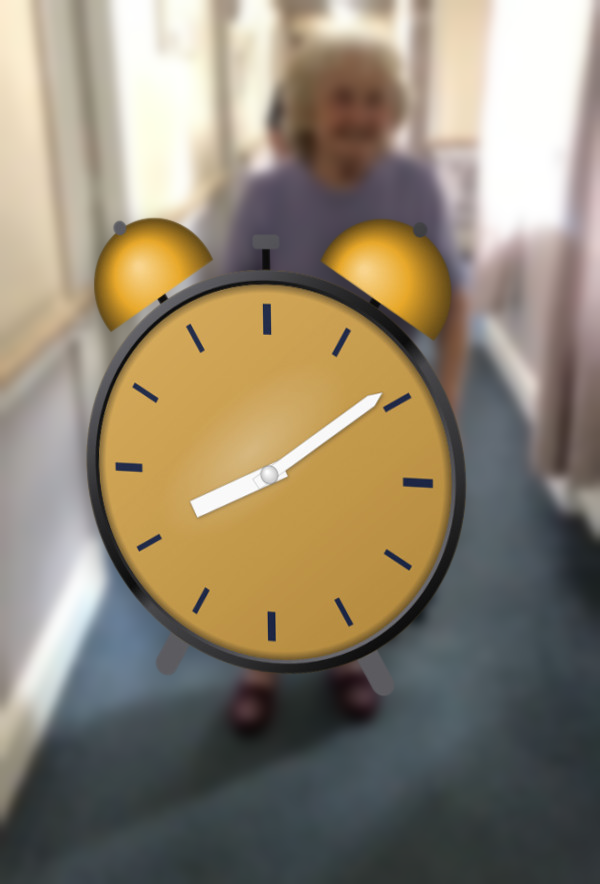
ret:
8.09
